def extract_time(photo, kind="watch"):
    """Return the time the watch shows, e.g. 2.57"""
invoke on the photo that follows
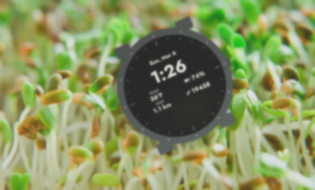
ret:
1.26
